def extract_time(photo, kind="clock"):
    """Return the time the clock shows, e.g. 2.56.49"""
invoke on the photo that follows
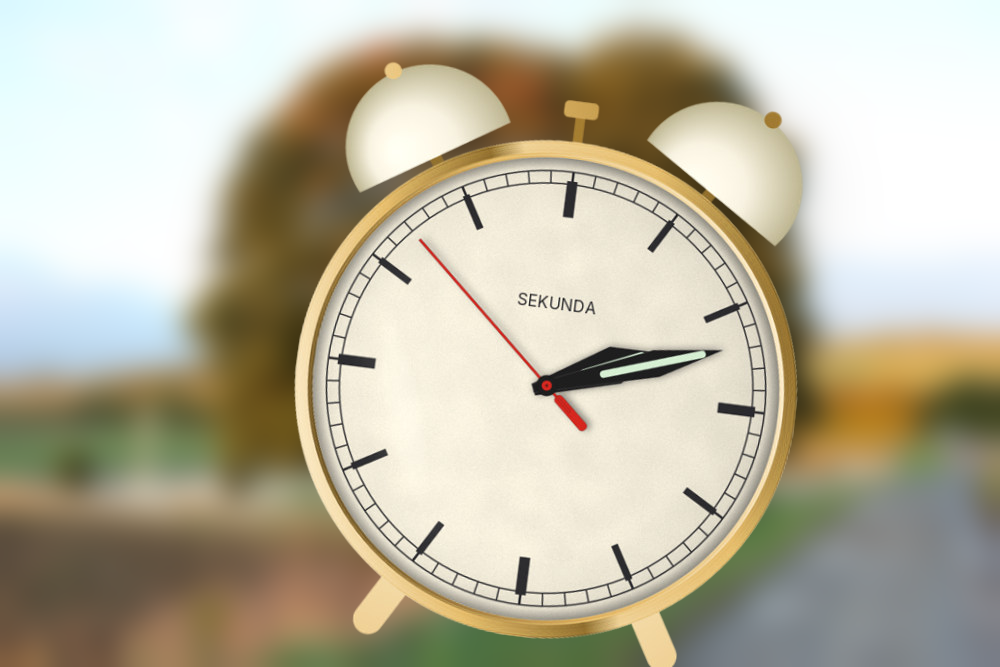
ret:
2.11.52
